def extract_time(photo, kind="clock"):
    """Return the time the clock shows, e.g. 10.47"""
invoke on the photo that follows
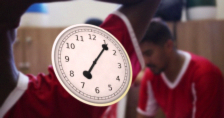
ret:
7.06
